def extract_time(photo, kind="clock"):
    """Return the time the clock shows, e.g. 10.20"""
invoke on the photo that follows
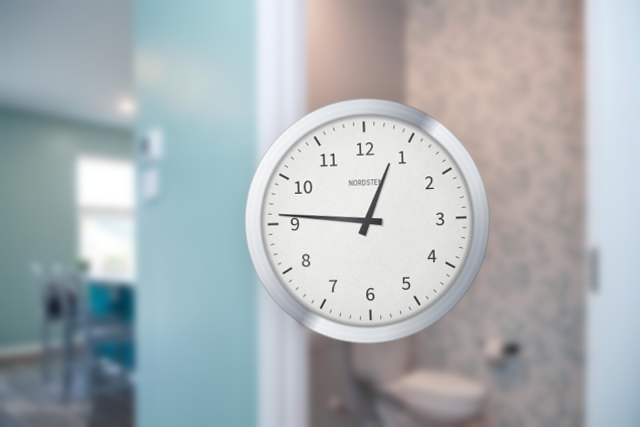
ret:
12.46
